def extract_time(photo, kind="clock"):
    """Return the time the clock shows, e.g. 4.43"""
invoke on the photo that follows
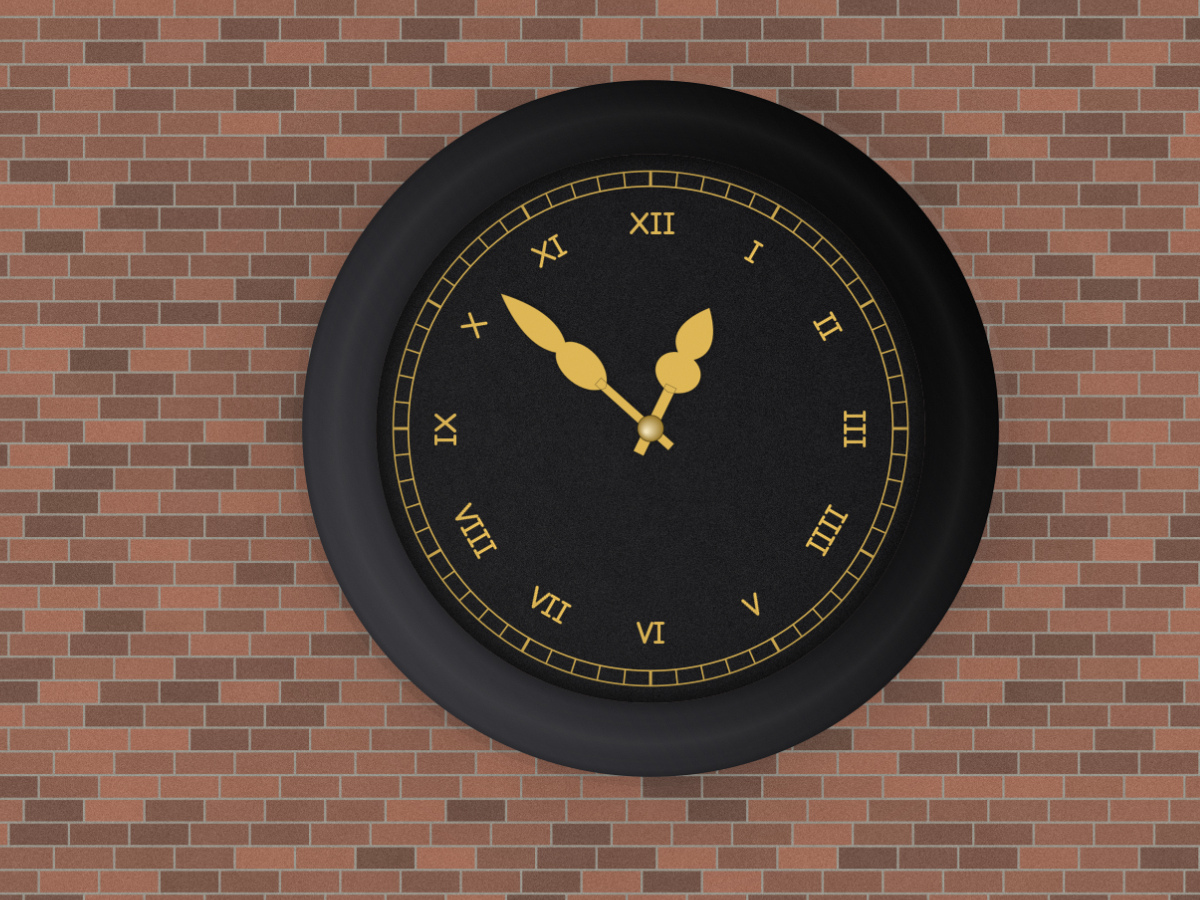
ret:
12.52
